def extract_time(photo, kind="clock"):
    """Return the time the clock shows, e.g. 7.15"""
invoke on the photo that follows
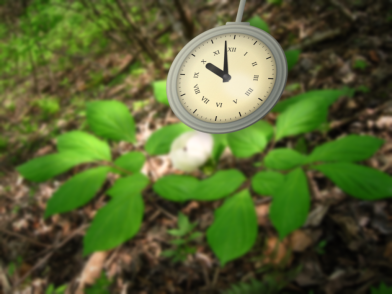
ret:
9.58
